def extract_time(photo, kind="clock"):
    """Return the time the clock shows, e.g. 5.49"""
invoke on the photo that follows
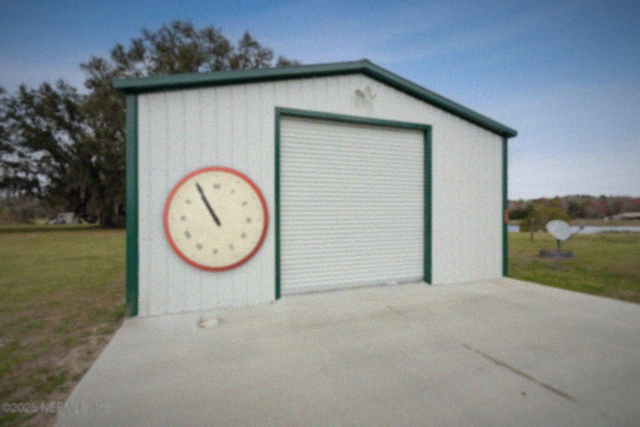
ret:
10.55
